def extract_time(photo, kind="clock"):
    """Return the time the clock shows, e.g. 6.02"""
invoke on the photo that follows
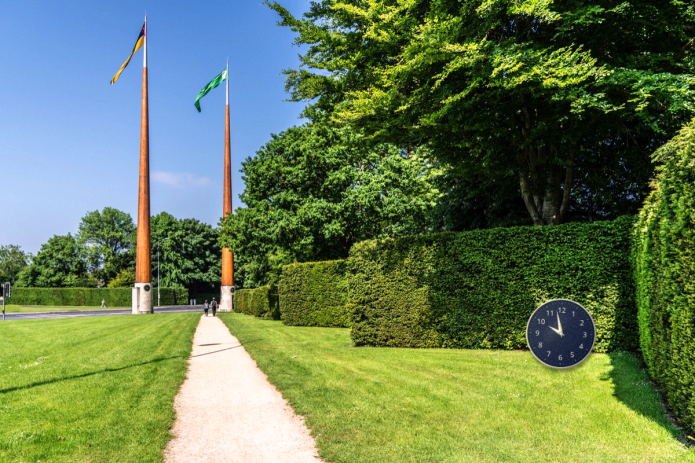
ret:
9.58
